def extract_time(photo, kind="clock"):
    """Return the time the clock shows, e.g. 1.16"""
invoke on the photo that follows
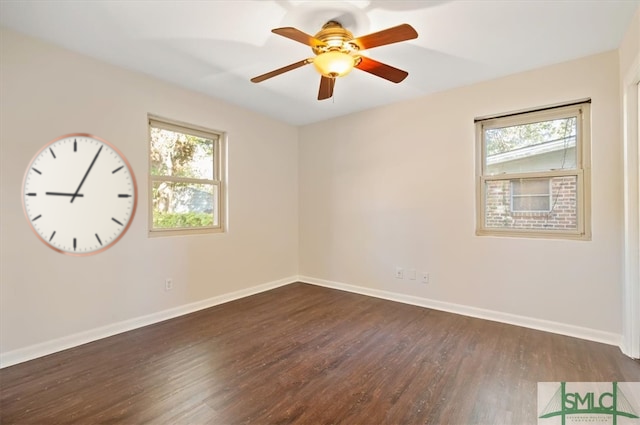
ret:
9.05
